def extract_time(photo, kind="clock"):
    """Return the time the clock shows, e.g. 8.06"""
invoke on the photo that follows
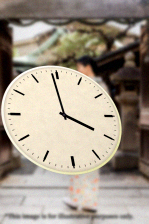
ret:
3.59
